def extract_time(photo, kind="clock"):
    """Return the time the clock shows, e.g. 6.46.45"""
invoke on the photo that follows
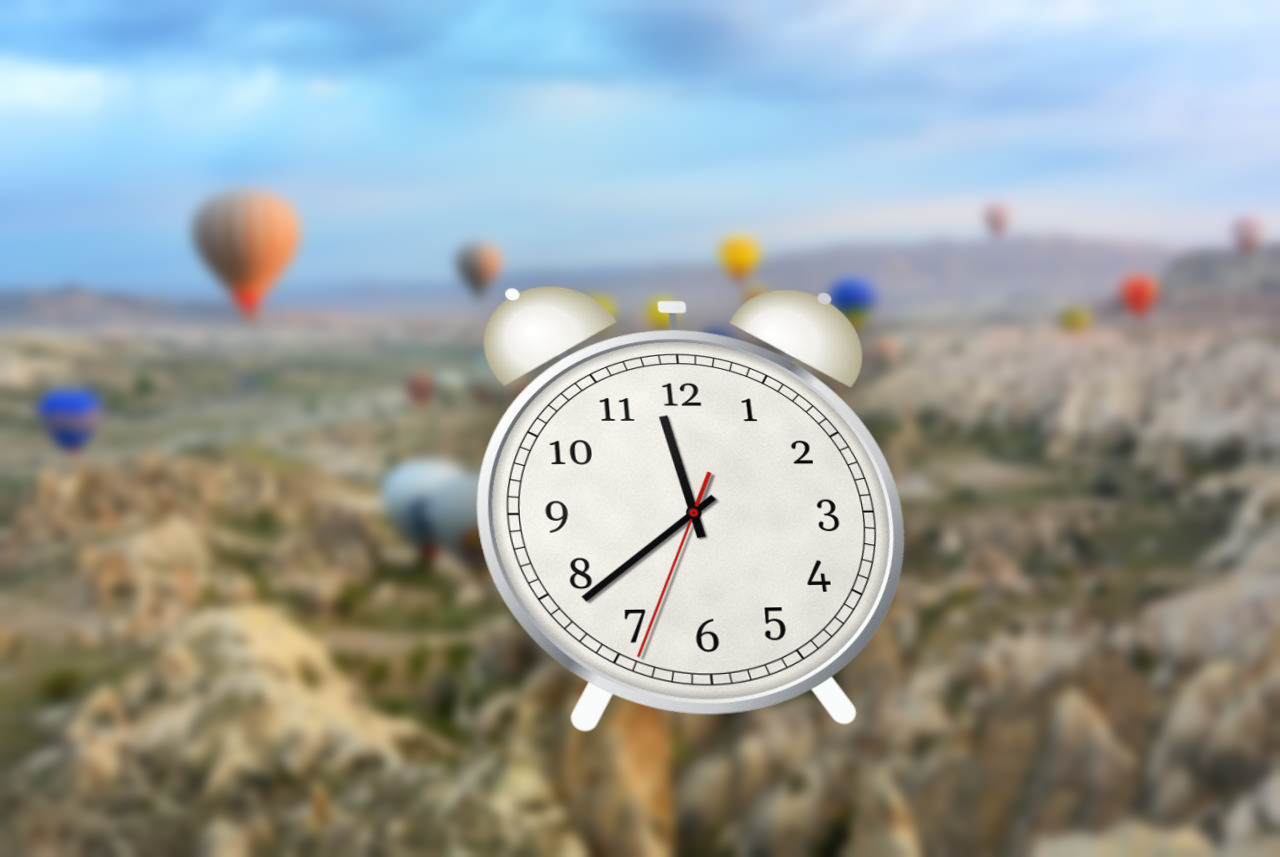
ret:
11.38.34
